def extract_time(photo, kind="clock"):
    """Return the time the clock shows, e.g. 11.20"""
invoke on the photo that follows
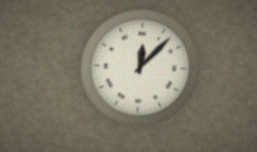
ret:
12.07
